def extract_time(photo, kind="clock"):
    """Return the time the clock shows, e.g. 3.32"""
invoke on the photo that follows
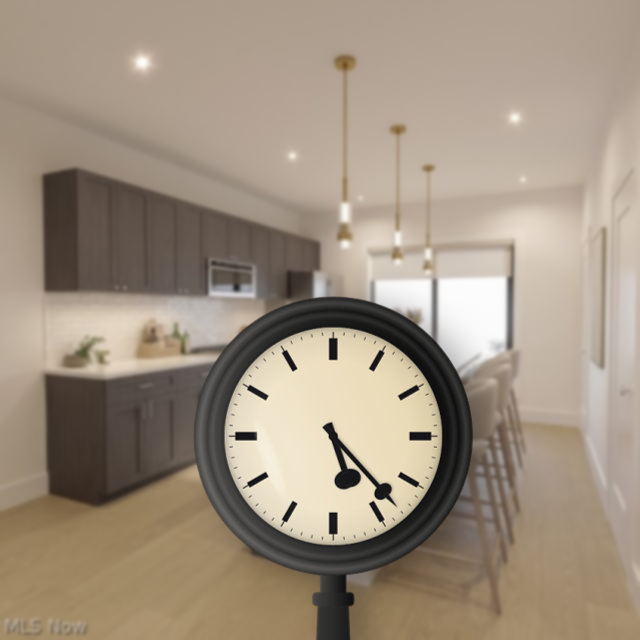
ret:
5.23
